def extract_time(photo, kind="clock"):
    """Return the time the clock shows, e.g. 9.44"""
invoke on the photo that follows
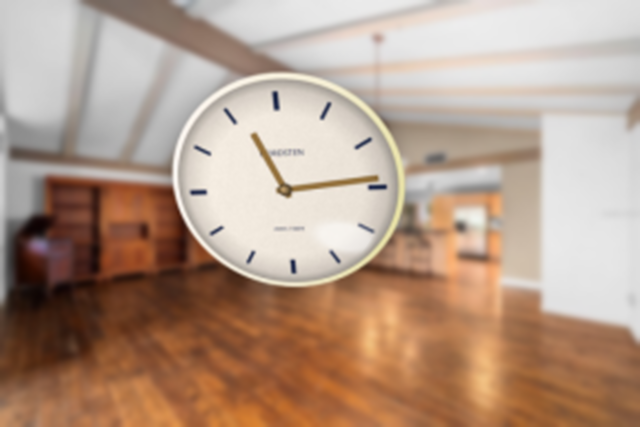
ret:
11.14
